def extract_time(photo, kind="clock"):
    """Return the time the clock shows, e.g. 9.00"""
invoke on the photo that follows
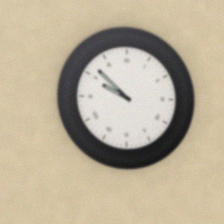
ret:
9.52
